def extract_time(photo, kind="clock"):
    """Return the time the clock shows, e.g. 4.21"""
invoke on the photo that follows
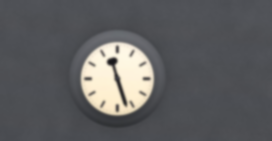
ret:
11.27
